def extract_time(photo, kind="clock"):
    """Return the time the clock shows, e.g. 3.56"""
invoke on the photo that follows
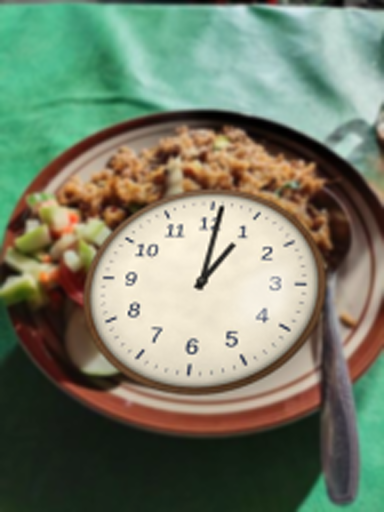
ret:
1.01
